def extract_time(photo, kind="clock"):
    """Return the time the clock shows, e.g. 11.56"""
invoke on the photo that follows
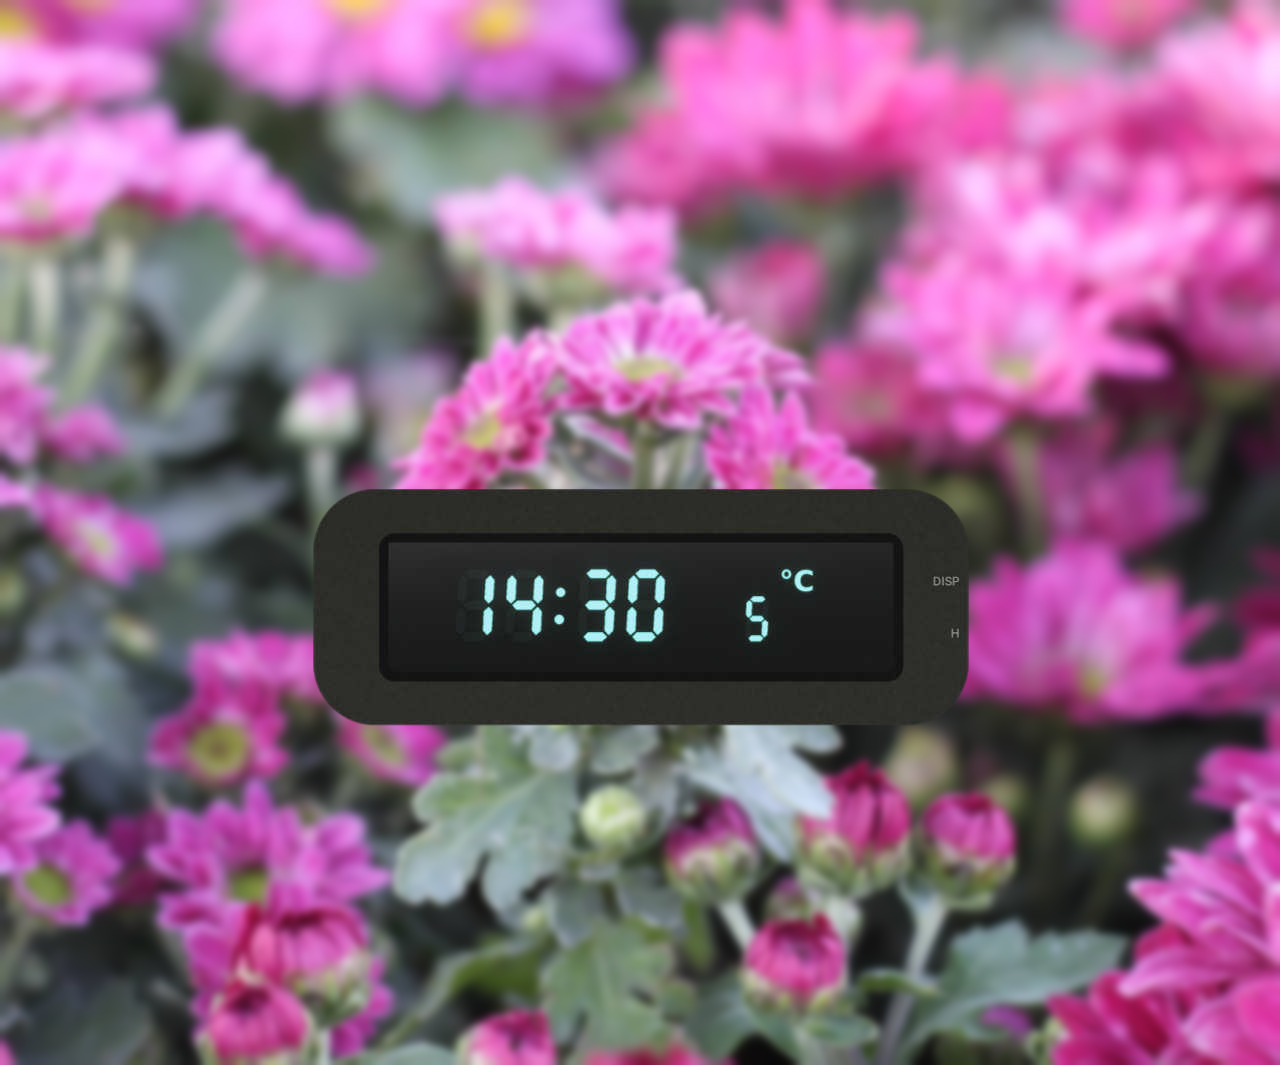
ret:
14.30
